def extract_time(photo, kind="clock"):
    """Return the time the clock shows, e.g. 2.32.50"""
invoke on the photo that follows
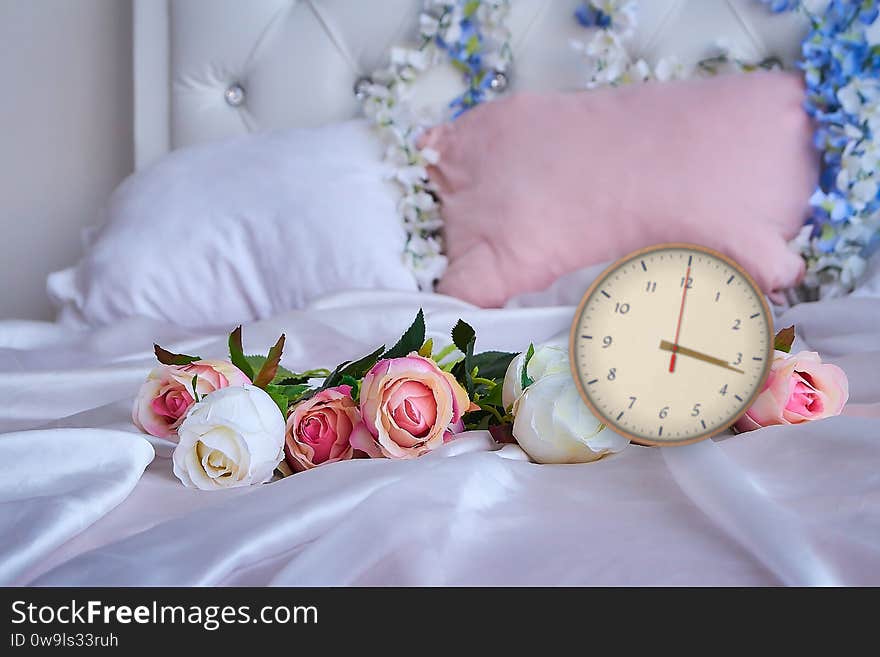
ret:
3.17.00
